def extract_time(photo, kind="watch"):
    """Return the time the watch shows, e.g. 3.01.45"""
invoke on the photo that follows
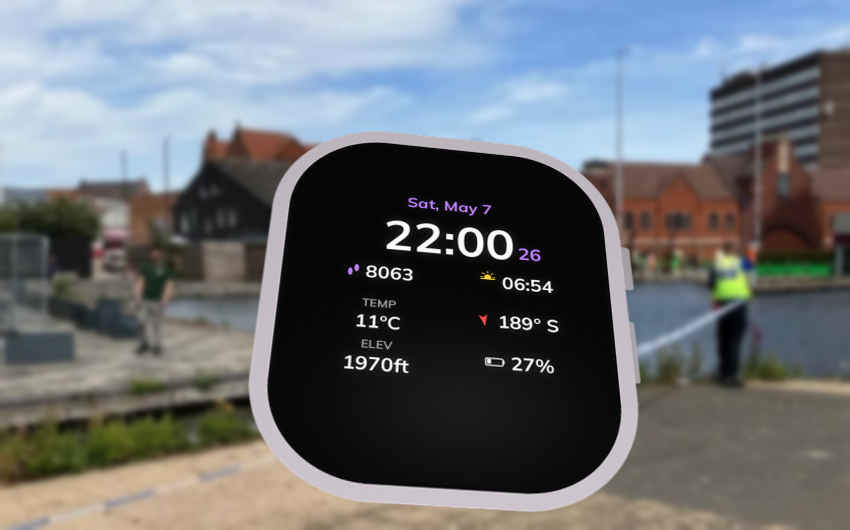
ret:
22.00.26
